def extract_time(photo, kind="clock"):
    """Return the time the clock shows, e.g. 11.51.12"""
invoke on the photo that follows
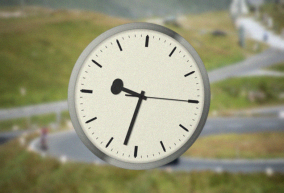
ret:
9.32.15
